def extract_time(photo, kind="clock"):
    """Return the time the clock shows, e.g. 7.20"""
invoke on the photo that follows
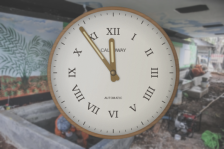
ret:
11.54
